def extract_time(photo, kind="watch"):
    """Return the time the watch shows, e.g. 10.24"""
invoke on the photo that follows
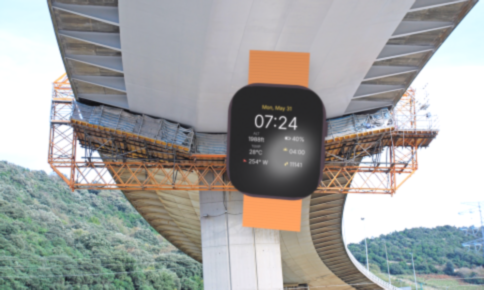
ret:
7.24
